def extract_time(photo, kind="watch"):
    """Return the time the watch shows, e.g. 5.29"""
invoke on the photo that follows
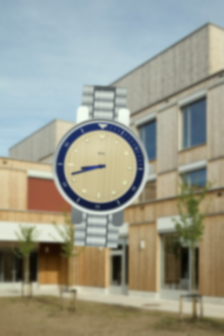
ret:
8.42
